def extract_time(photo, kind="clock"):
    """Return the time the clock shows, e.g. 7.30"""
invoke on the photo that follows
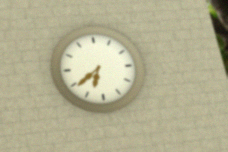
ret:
6.39
